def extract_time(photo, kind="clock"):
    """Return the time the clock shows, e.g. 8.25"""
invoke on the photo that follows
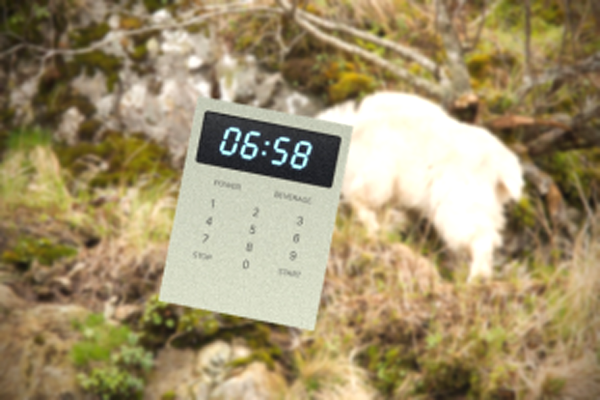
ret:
6.58
